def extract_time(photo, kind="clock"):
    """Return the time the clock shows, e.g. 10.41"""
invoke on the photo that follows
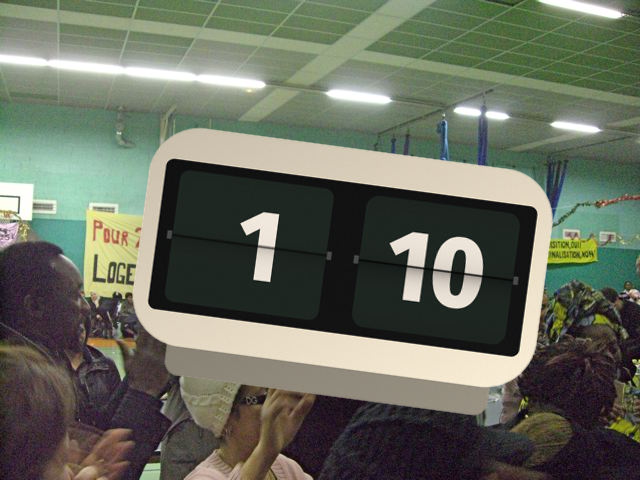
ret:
1.10
